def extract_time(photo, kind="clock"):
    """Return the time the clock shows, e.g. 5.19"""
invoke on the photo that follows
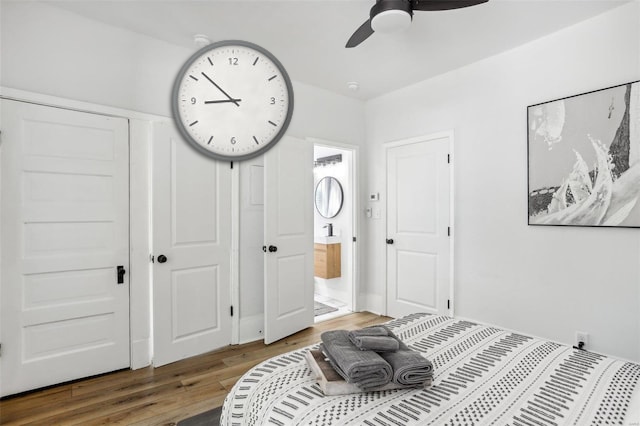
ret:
8.52
